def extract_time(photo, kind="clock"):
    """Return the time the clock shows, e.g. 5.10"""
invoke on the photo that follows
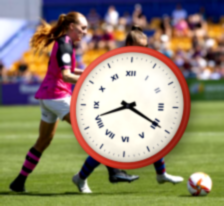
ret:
8.20
